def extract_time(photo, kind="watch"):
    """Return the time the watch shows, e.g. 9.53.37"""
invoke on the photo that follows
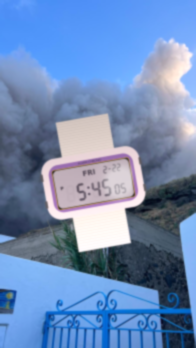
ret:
5.45.05
